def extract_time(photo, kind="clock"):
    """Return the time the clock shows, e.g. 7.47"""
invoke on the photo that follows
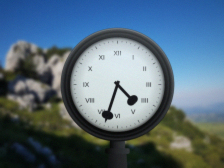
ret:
4.33
